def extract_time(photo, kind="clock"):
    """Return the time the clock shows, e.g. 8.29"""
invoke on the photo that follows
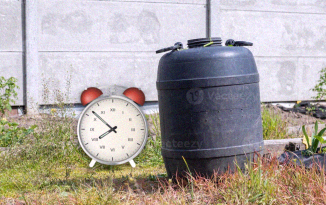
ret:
7.52
